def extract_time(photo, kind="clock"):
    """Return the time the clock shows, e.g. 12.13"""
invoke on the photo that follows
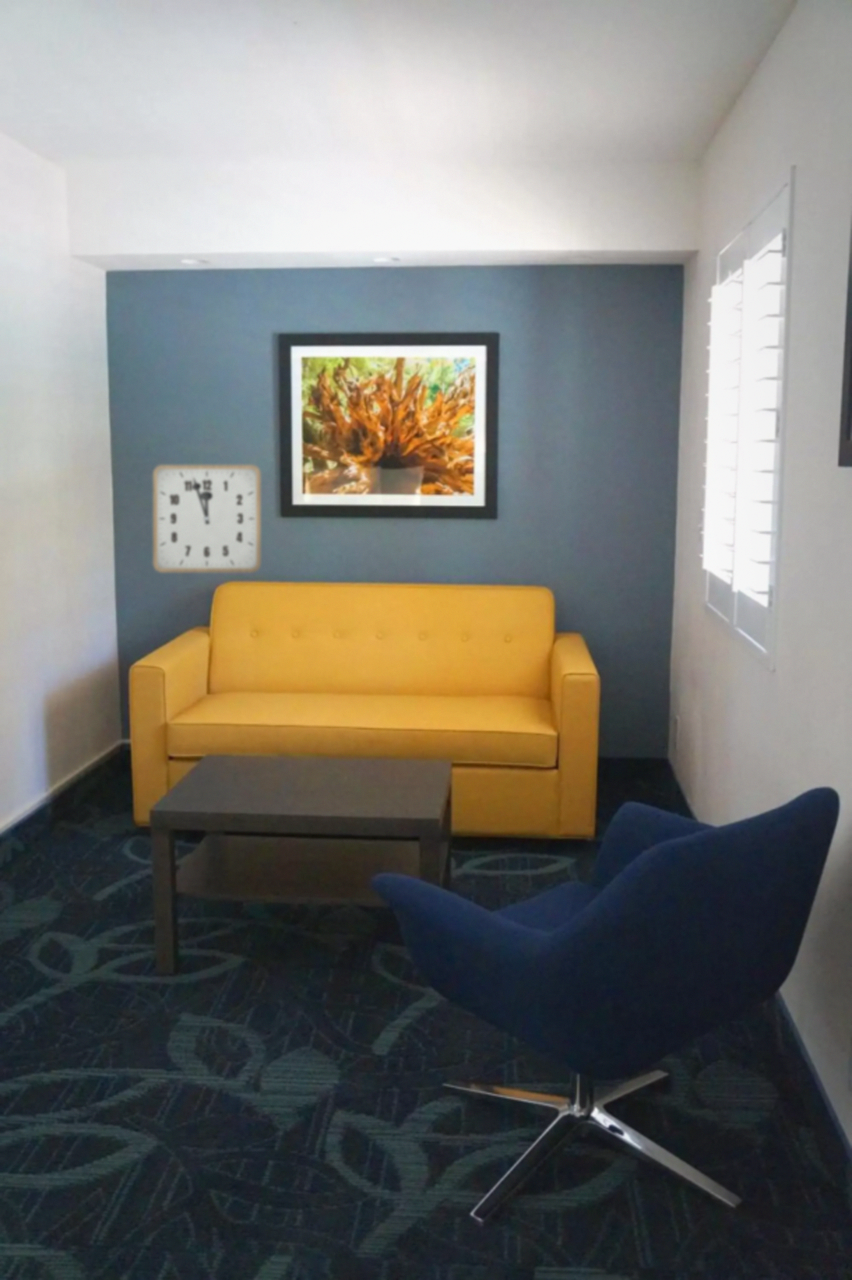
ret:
11.57
